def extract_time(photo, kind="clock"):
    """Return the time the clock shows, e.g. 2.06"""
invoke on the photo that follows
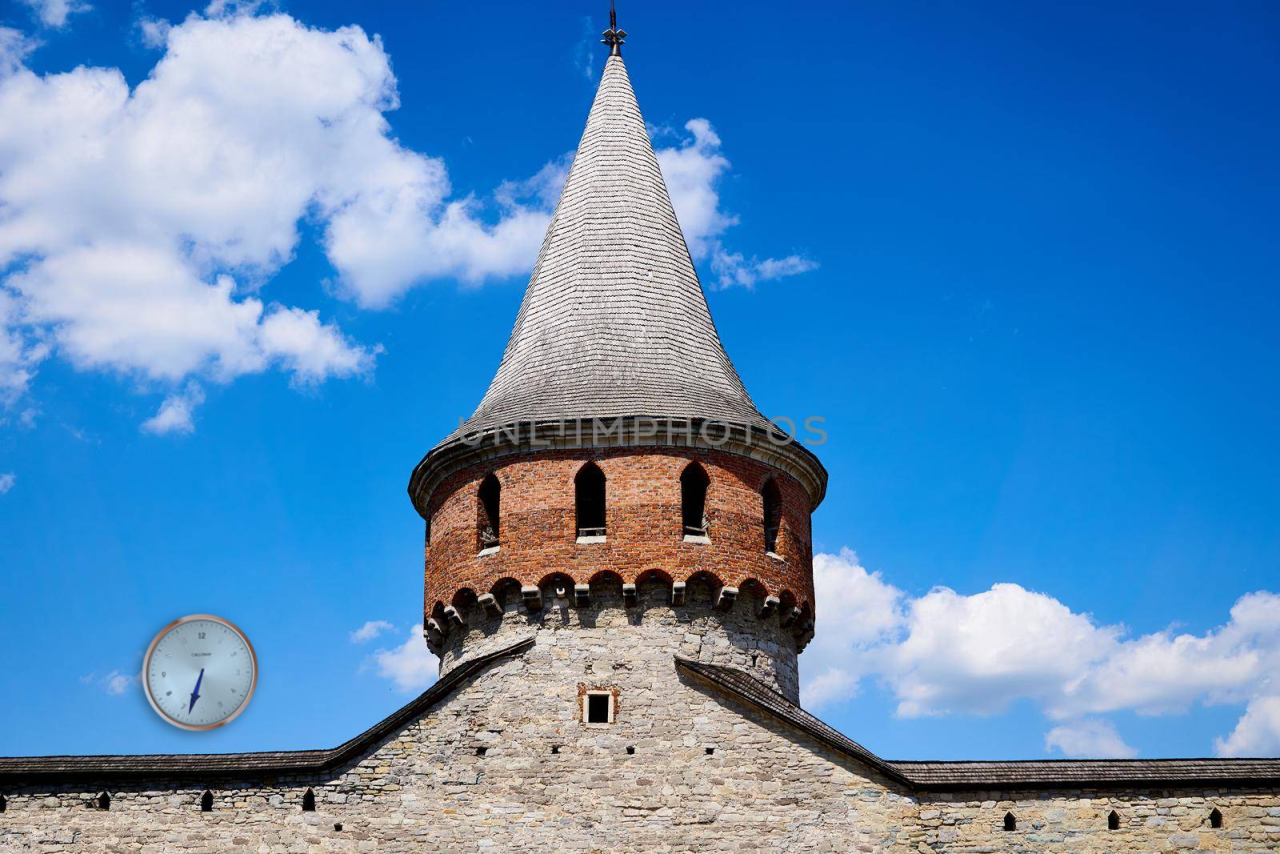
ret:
6.33
